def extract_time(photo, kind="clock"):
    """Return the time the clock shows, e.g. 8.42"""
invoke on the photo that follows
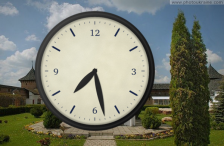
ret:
7.28
